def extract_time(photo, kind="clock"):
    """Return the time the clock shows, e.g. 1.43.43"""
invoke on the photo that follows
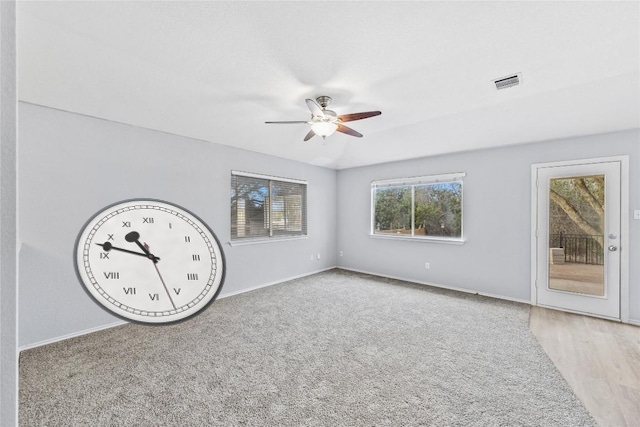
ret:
10.47.27
